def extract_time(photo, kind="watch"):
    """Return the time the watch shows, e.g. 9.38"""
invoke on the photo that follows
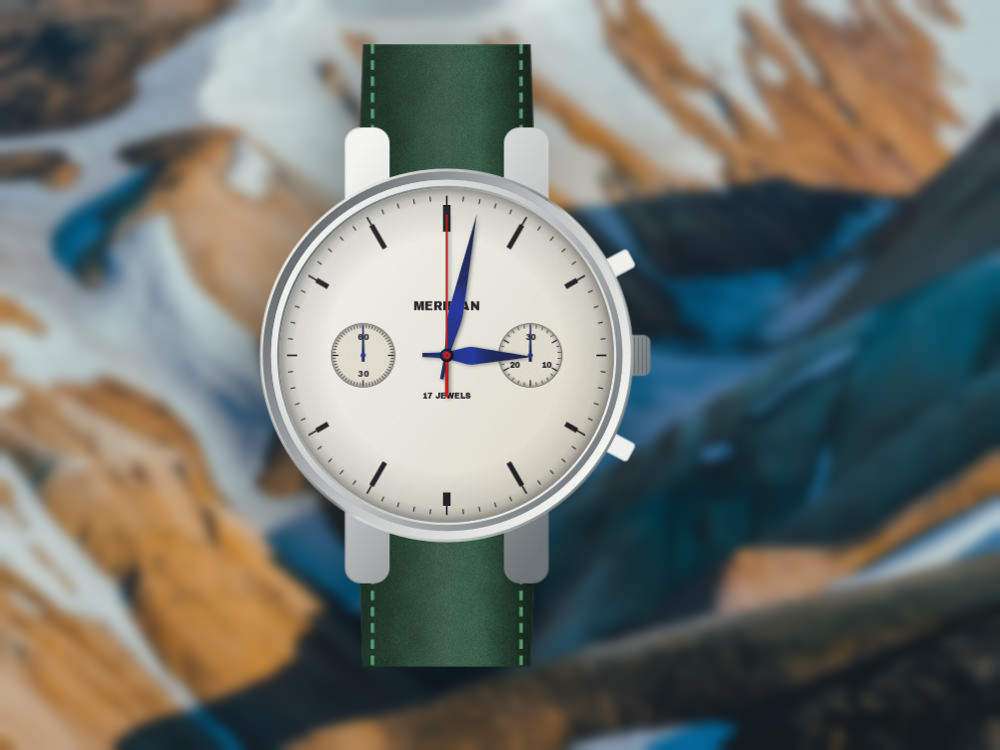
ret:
3.02
